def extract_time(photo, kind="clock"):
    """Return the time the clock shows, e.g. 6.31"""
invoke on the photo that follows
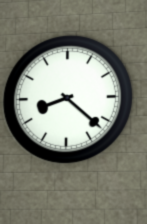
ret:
8.22
